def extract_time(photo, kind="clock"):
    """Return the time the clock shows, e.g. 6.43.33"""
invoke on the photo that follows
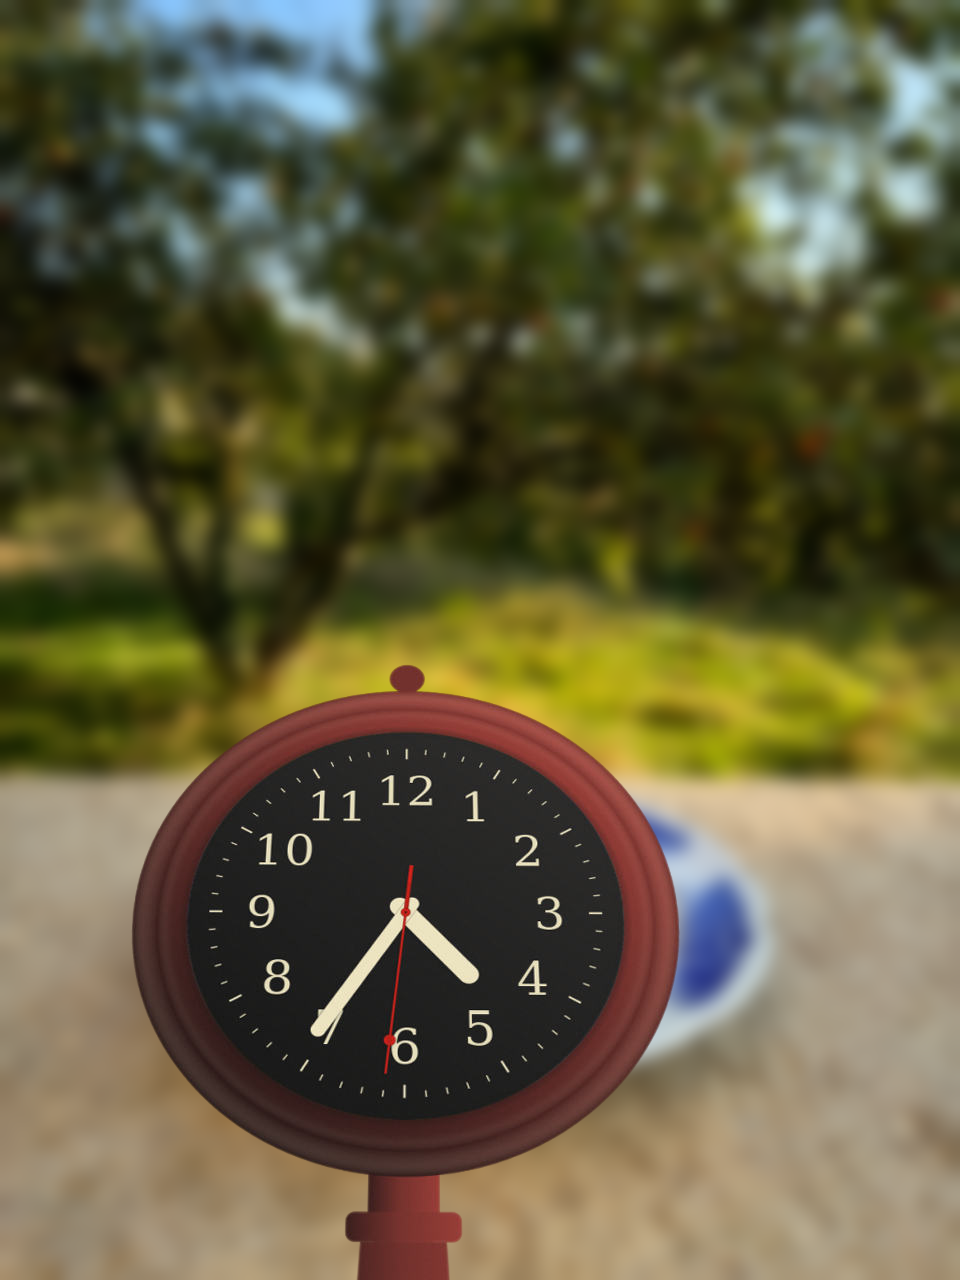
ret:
4.35.31
